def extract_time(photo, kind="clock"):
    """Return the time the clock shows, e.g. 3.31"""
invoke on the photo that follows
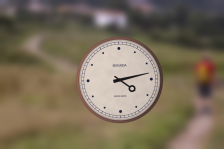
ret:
4.13
